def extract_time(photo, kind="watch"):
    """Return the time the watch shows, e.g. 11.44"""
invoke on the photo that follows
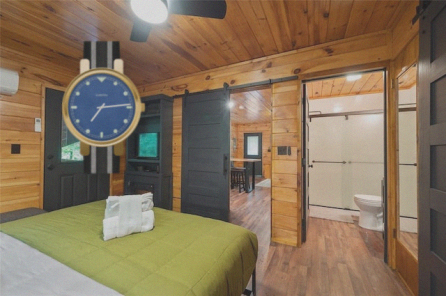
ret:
7.14
